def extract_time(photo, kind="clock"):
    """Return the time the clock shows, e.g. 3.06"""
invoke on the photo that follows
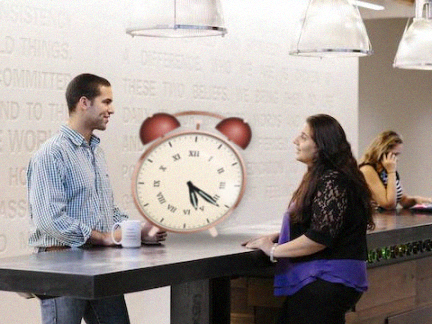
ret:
5.21
